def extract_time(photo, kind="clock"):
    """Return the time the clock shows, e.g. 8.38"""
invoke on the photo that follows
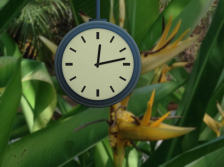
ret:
12.13
